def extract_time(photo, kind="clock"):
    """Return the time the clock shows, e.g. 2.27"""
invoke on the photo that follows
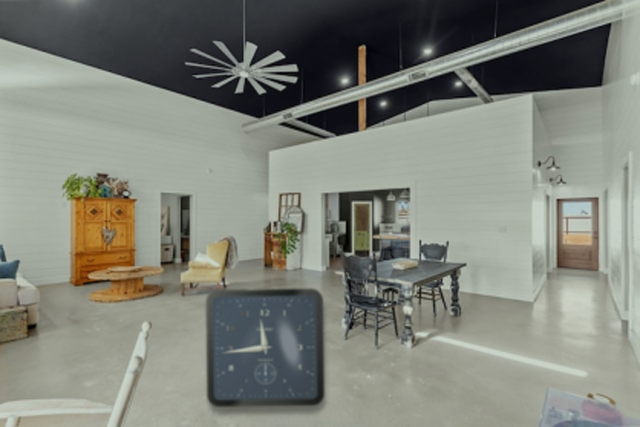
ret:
11.44
